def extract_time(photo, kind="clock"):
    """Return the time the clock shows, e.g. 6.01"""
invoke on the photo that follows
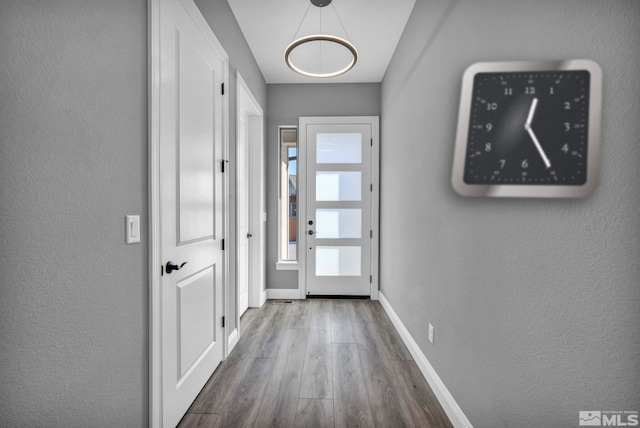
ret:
12.25
